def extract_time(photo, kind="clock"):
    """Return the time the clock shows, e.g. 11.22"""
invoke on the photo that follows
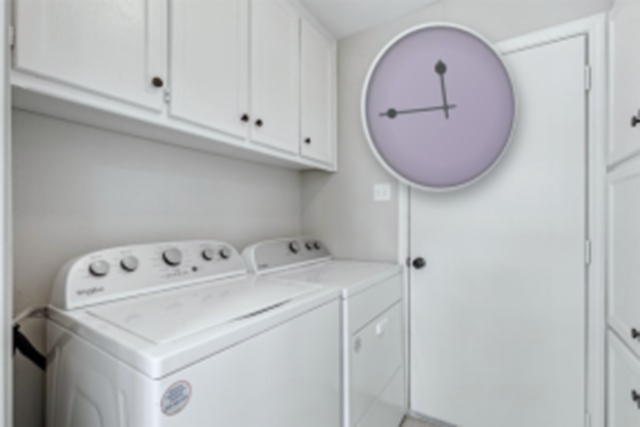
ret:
11.44
